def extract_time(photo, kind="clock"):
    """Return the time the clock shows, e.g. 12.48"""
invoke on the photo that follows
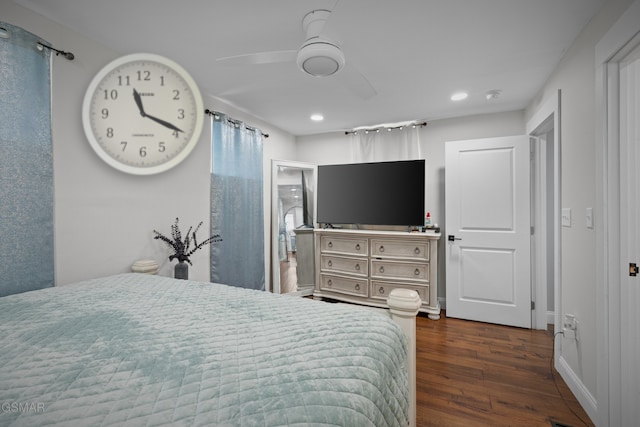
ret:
11.19
